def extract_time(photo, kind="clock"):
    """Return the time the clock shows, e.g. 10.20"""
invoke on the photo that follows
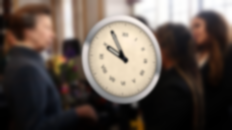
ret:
9.55
